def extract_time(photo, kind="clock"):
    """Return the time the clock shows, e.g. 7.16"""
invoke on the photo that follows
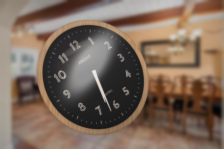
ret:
6.32
